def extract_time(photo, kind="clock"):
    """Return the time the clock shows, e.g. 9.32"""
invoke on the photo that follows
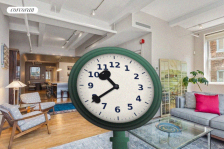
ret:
10.39
